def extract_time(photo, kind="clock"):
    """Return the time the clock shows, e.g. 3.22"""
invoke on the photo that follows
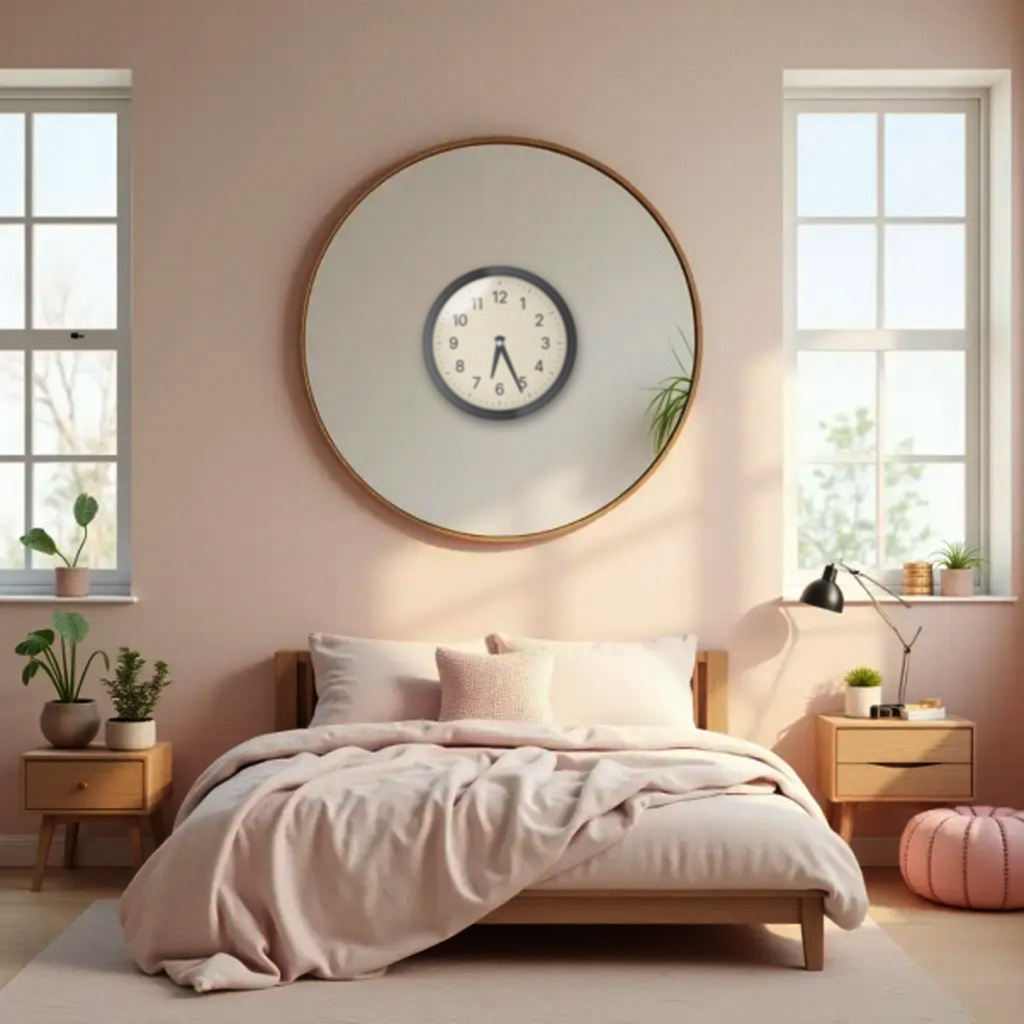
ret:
6.26
